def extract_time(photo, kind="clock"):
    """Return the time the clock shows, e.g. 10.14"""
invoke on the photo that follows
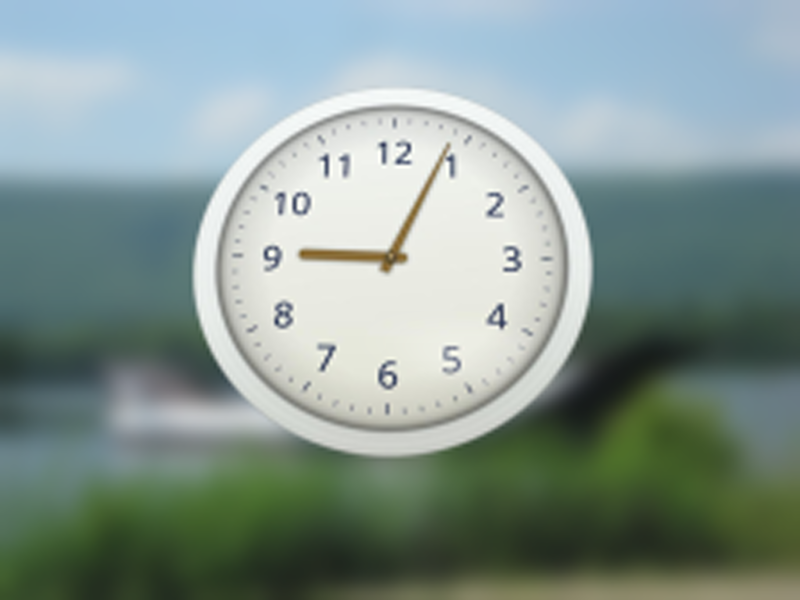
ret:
9.04
